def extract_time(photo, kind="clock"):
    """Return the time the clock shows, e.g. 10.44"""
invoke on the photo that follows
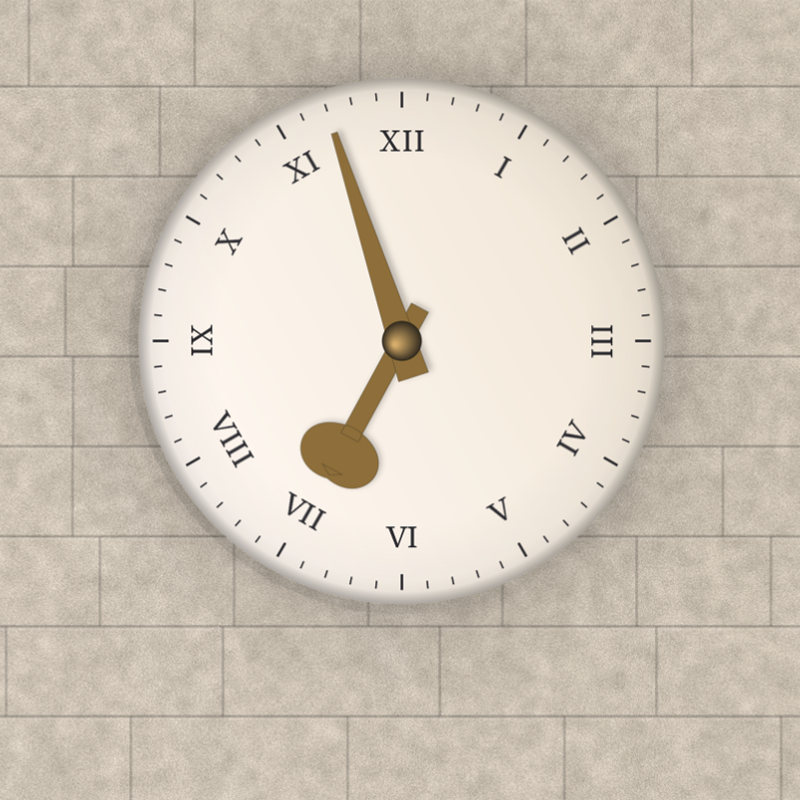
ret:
6.57
